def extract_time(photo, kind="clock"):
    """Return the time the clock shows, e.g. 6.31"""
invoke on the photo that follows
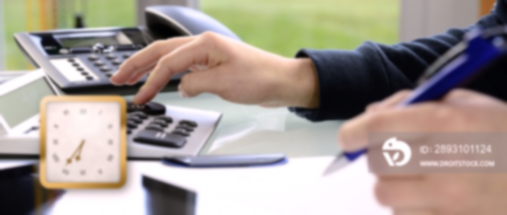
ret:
6.36
